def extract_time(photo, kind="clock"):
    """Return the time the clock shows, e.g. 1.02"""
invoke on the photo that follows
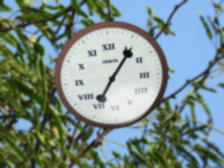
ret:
7.06
